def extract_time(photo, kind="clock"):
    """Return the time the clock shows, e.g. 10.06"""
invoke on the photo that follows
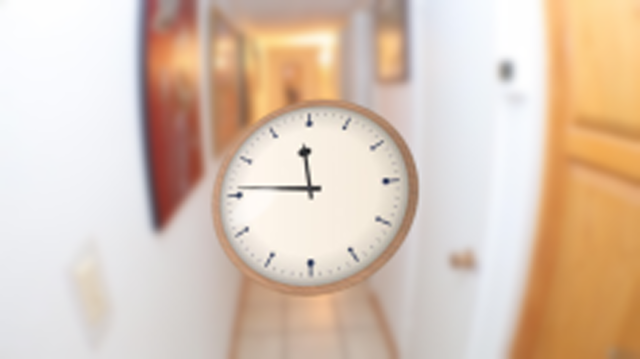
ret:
11.46
